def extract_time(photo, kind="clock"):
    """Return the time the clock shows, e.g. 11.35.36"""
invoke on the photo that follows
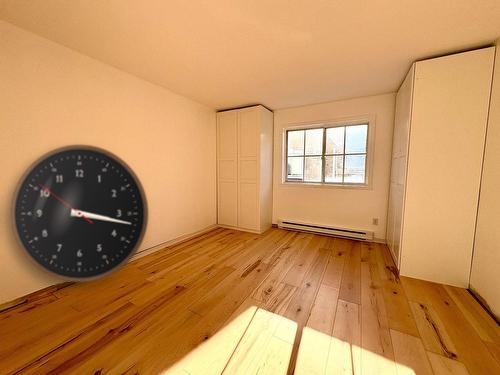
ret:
3.16.51
